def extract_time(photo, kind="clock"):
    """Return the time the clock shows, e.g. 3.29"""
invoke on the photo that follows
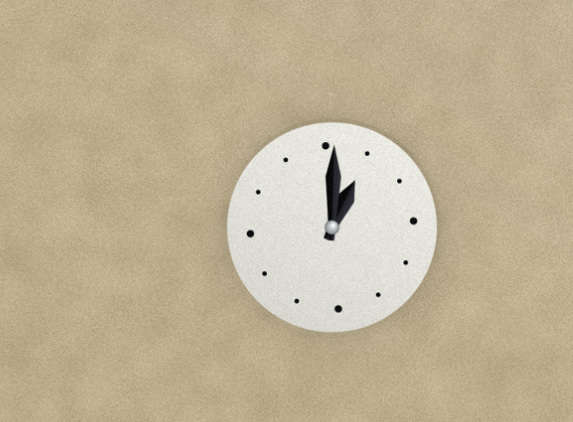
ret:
1.01
